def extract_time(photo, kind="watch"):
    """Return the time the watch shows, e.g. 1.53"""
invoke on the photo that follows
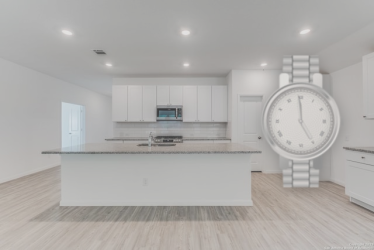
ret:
4.59
